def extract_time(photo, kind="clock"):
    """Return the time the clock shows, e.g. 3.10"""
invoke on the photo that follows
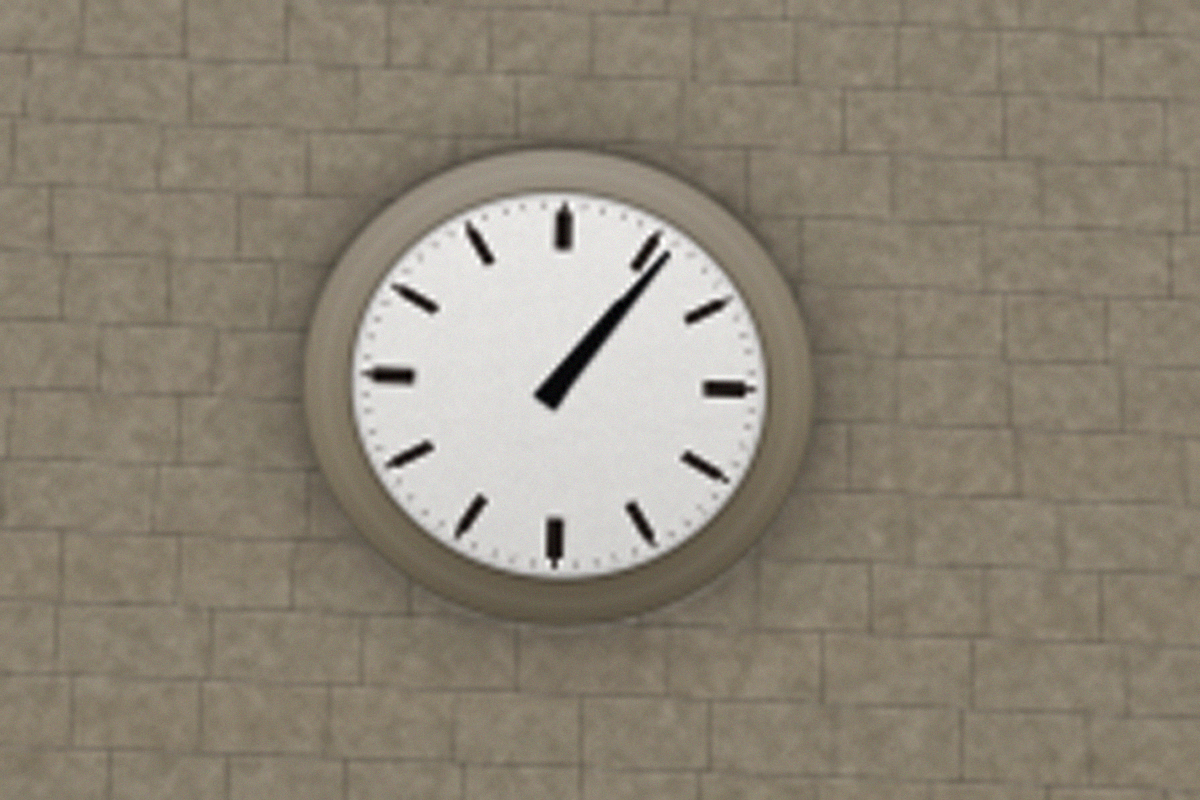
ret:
1.06
